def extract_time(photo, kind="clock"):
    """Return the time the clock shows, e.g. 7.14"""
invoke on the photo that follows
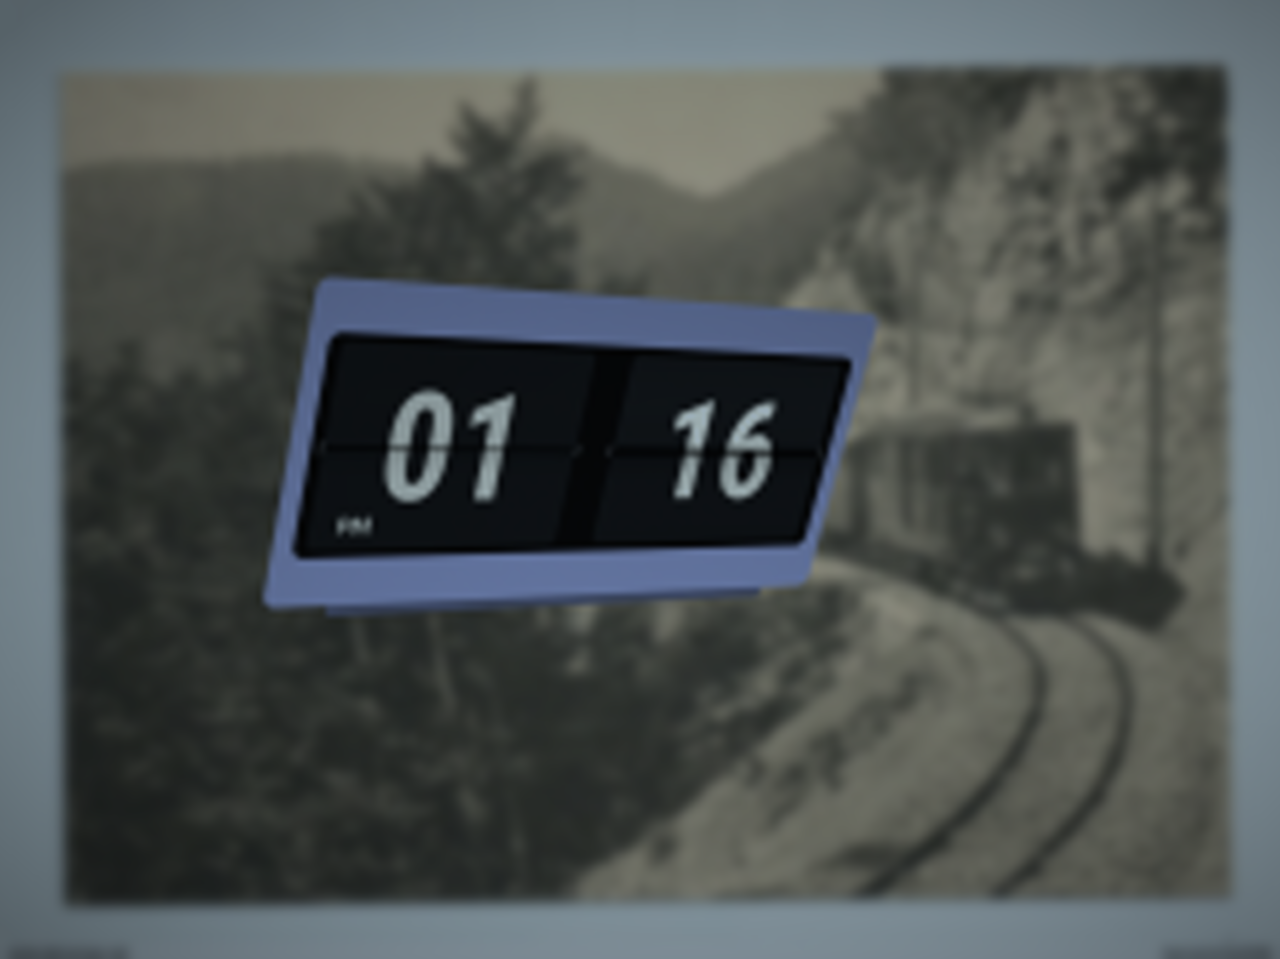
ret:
1.16
